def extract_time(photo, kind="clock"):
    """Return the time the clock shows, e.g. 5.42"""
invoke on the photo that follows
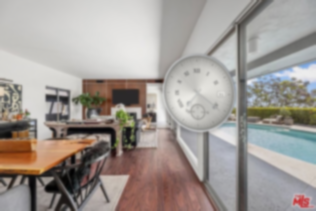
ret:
7.21
